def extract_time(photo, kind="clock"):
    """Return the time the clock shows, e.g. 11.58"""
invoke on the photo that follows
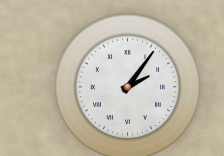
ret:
2.06
